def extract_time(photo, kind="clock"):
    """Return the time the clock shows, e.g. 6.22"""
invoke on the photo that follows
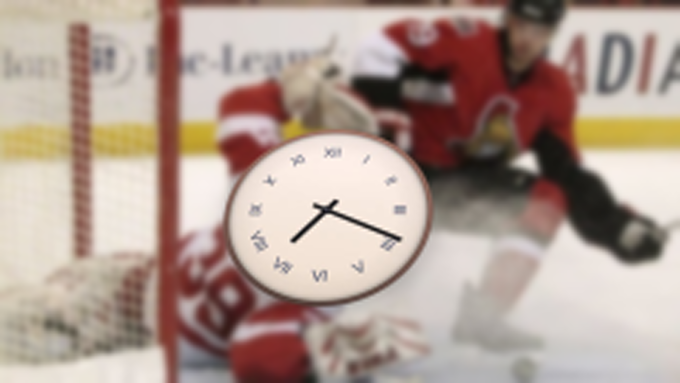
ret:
7.19
